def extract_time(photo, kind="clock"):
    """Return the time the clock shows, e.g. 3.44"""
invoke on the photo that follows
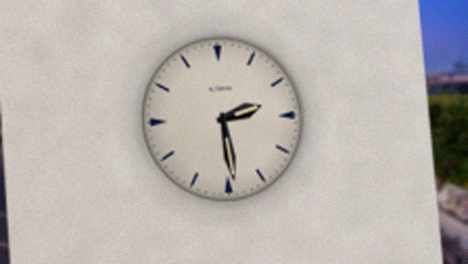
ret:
2.29
